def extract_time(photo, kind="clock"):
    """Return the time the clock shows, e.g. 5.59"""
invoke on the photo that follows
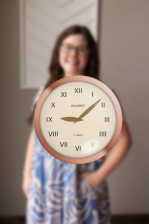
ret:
9.08
